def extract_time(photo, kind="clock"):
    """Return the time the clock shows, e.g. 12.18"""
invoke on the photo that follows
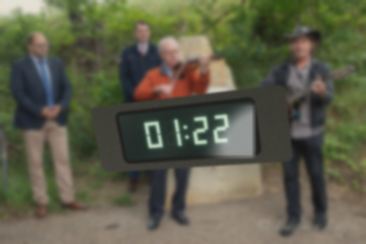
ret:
1.22
